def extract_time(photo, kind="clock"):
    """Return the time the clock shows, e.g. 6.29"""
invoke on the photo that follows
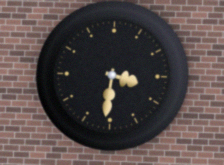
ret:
3.31
